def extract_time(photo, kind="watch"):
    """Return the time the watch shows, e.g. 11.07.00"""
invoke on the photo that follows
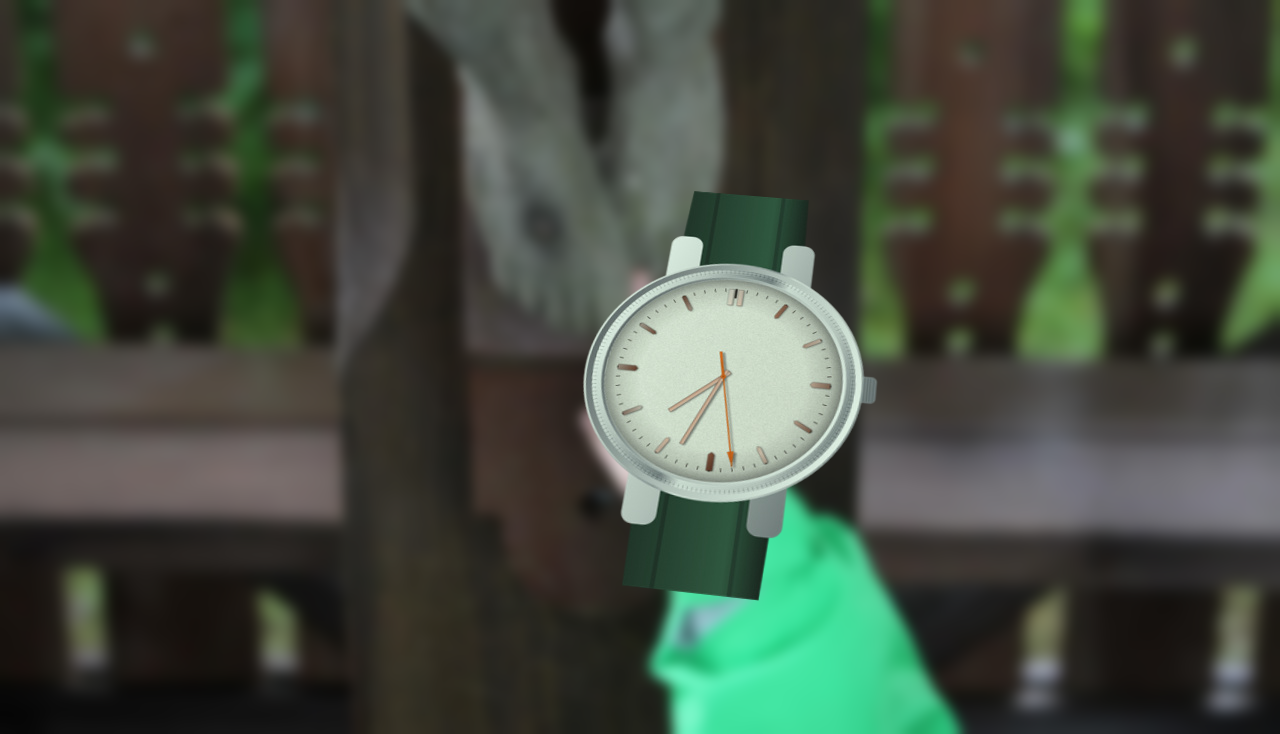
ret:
7.33.28
